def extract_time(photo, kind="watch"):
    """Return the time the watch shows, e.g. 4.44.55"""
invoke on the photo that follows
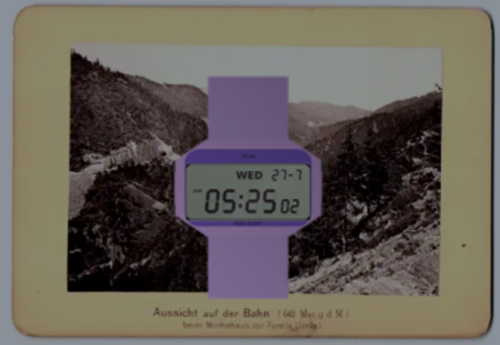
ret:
5.25.02
